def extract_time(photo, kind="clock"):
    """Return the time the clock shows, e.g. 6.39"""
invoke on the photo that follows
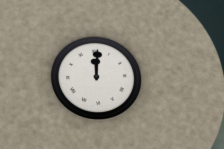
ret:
12.01
